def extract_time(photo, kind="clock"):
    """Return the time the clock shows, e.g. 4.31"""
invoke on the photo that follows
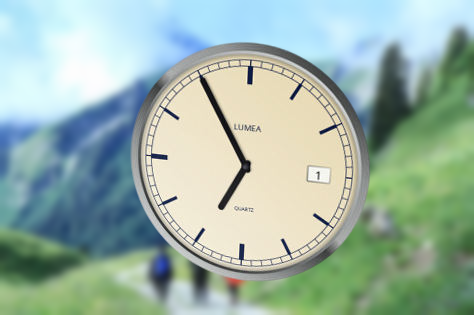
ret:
6.55
